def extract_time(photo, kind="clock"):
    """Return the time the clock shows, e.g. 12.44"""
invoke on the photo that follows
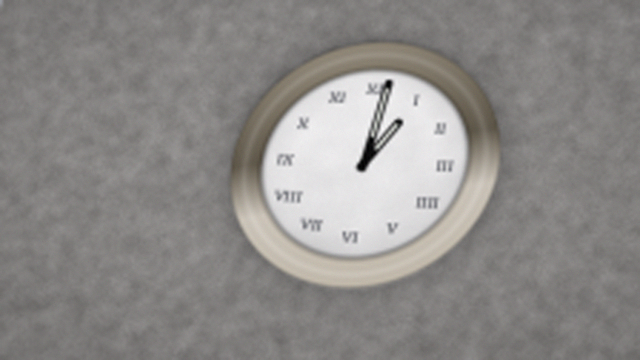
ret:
1.01
